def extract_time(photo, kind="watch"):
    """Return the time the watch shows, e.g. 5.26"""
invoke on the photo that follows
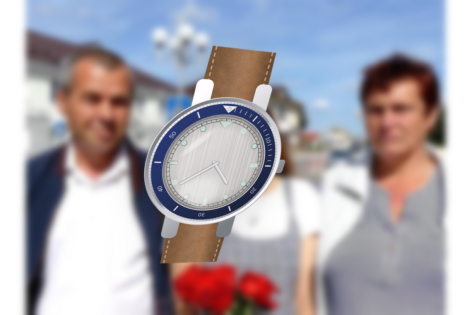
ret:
4.39
